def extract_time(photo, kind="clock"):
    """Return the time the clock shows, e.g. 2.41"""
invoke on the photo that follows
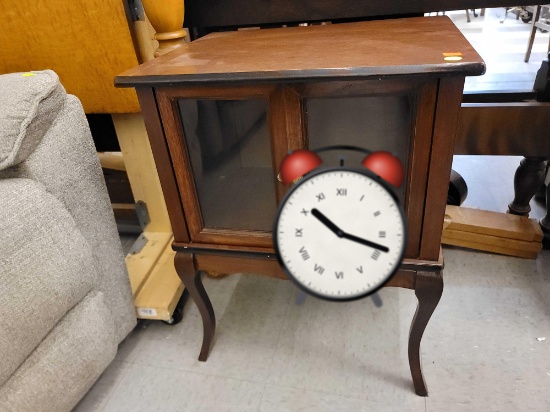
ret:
10.18
